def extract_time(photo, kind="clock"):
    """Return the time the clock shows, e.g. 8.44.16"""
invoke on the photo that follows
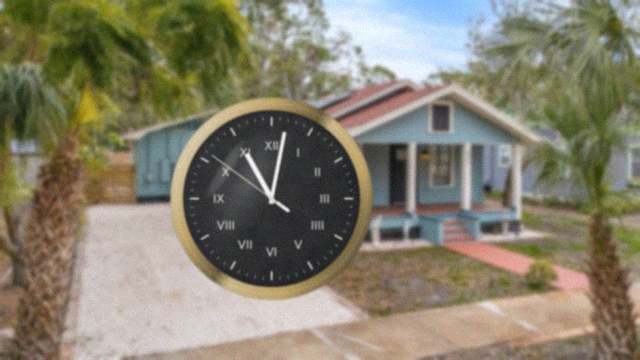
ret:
11.01.51
